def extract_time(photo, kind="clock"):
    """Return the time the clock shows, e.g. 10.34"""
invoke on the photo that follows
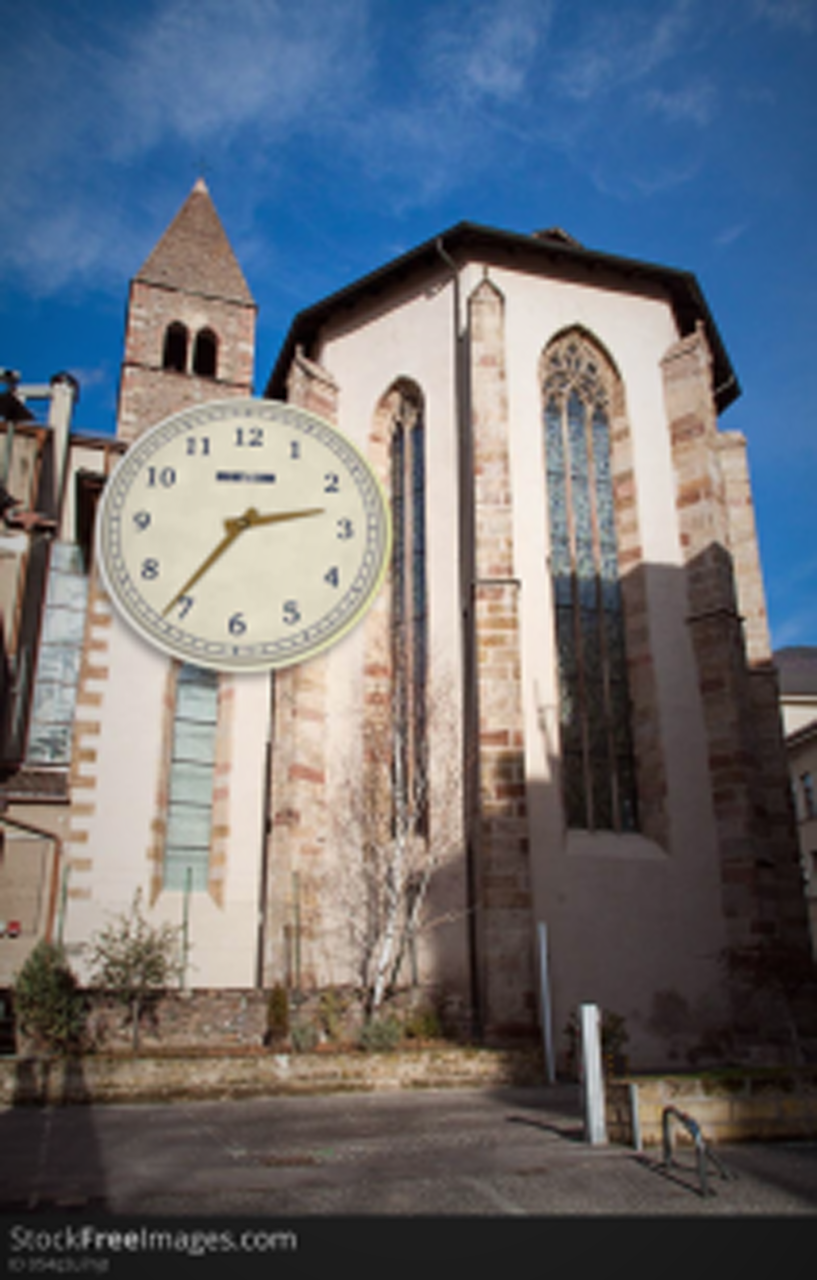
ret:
2.36
